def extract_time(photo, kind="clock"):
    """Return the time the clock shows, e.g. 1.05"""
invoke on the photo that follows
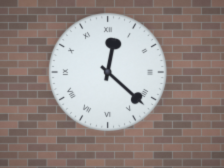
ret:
12.22
